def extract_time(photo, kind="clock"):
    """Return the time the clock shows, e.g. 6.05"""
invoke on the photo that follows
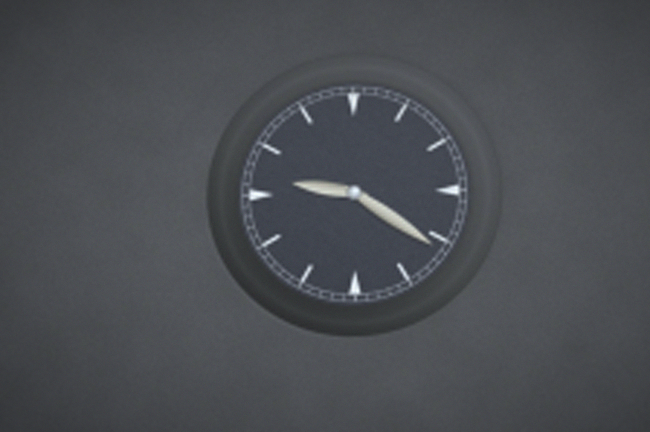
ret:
9.21
